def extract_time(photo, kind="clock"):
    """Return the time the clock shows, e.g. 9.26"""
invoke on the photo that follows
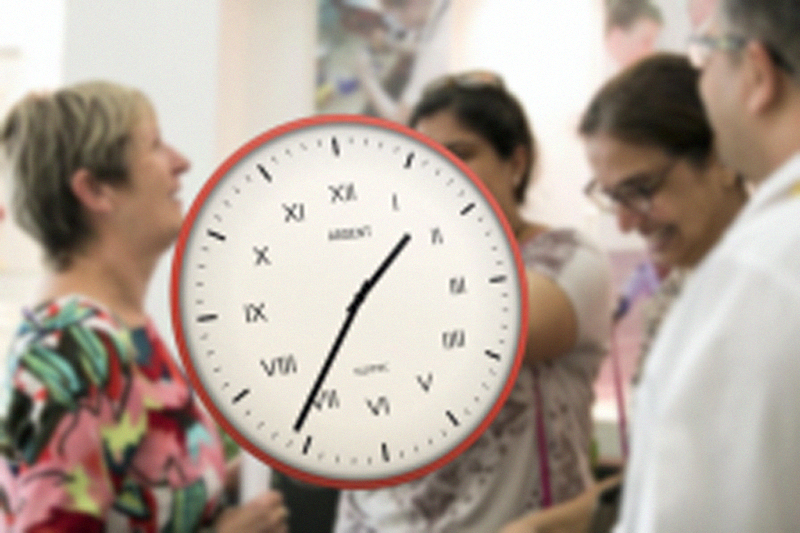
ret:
1.36
